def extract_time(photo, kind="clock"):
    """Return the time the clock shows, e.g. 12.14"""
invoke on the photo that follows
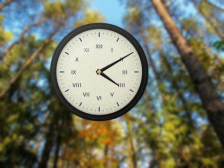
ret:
4.10
